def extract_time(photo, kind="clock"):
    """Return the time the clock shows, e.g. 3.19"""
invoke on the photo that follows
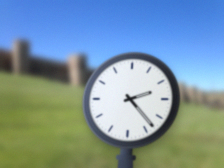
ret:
2.23
